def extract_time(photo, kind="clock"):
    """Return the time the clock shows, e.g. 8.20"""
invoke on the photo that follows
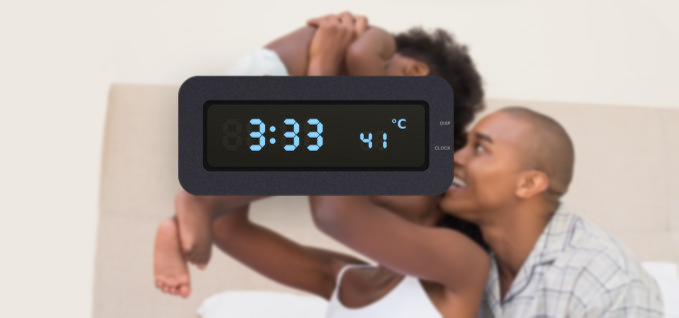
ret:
3.33
